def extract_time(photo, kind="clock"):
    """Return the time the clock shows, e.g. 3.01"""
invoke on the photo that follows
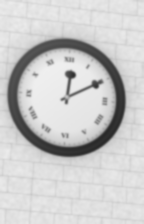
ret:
12.10
